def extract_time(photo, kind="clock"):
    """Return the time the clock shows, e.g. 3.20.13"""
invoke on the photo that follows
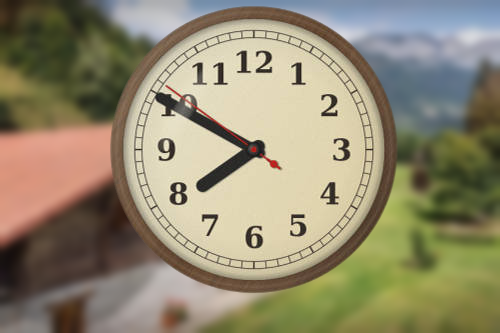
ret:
7.49.51
